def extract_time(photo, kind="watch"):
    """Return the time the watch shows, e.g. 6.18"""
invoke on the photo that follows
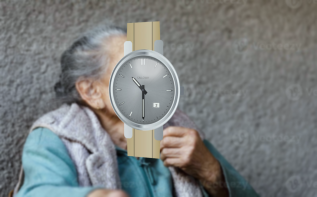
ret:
10.30
